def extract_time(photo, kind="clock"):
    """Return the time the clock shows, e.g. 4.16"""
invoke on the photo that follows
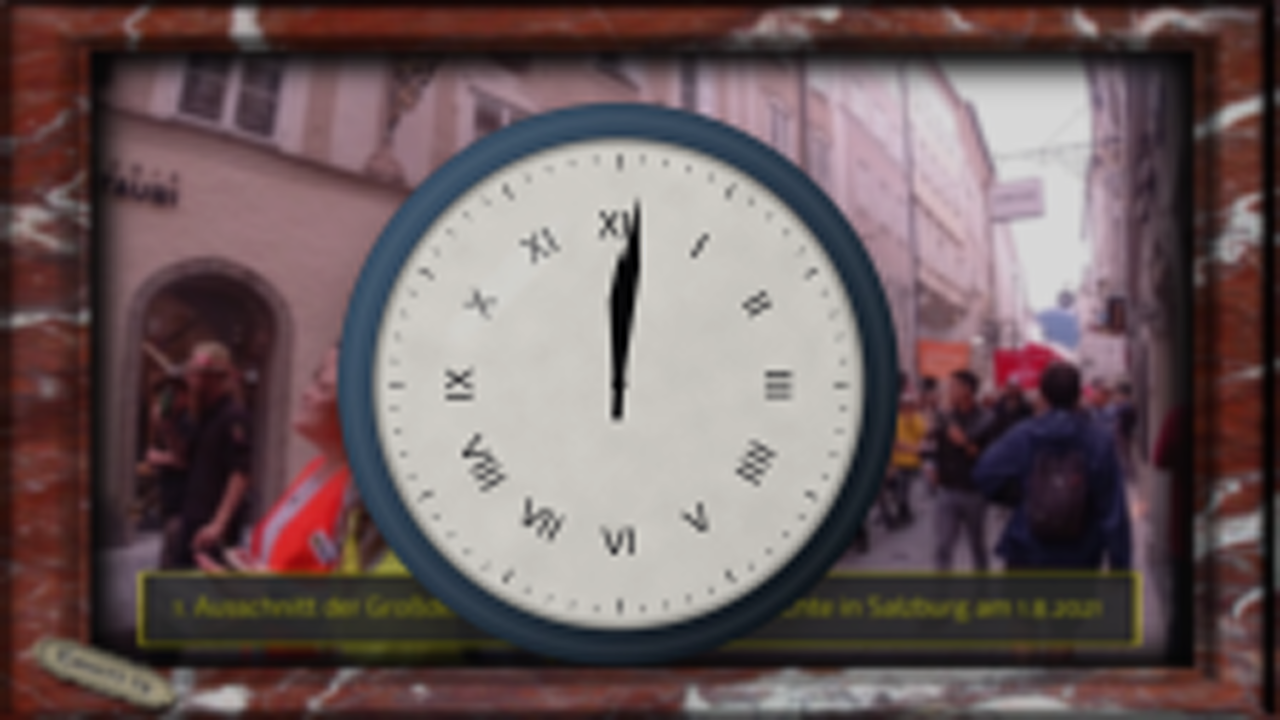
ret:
12.01
